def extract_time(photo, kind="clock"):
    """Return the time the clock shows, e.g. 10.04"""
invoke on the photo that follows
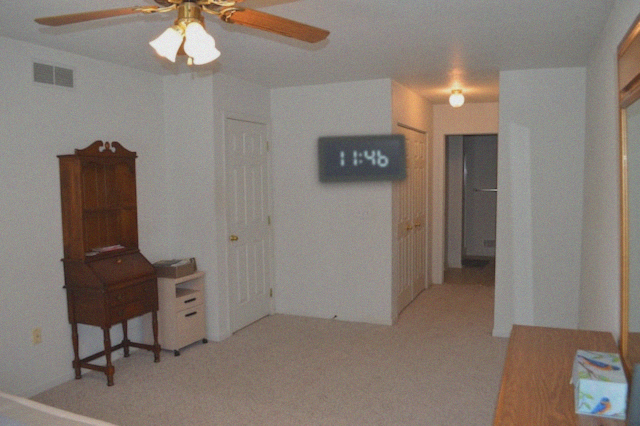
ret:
11.46
